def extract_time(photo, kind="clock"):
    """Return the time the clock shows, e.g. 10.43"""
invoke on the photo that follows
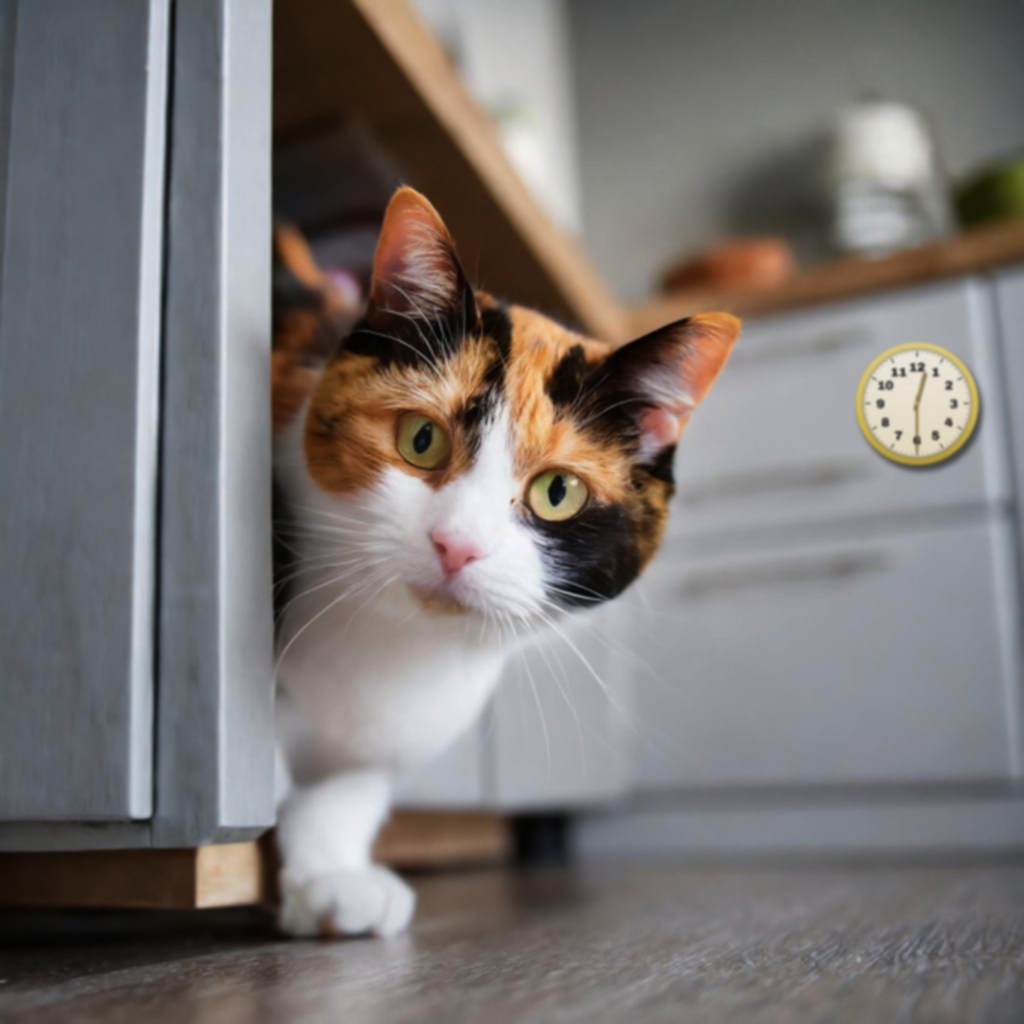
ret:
12.30
